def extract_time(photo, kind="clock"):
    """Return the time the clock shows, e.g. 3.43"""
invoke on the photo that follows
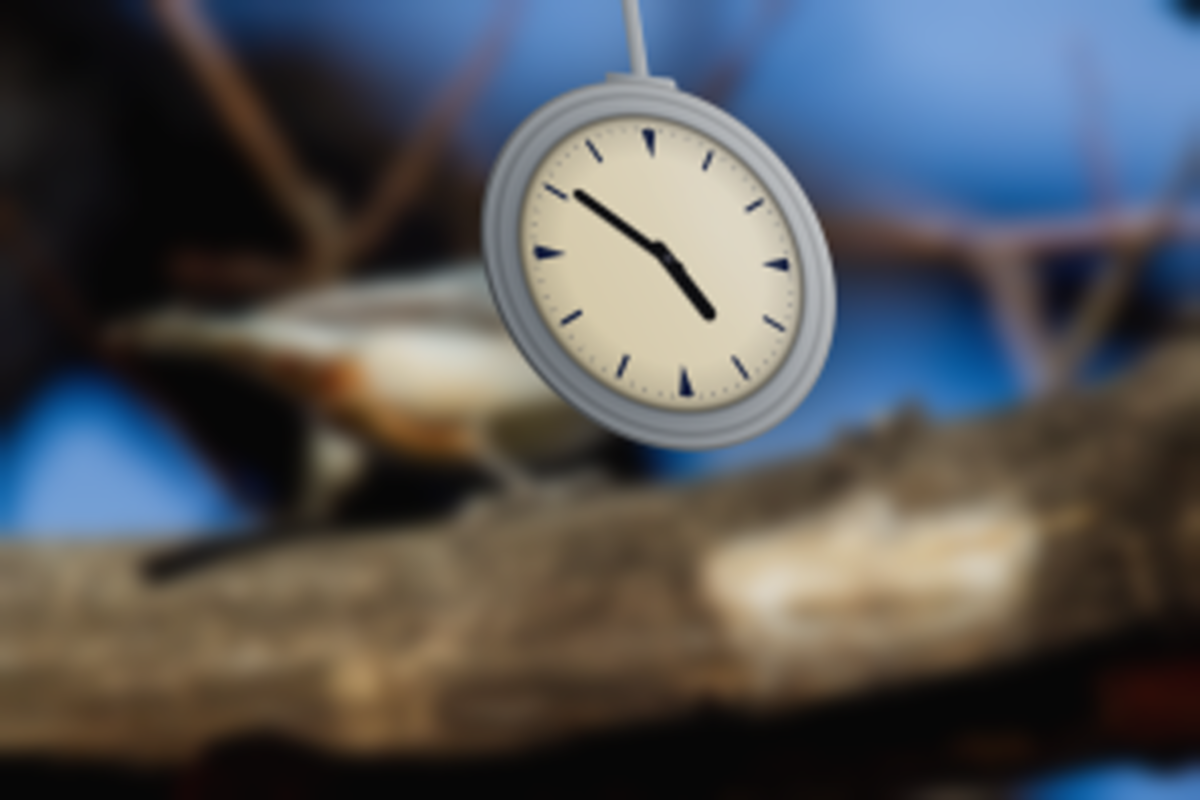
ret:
4.51
